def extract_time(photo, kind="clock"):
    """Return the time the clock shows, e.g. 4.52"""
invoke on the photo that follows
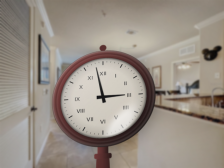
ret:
2.58
